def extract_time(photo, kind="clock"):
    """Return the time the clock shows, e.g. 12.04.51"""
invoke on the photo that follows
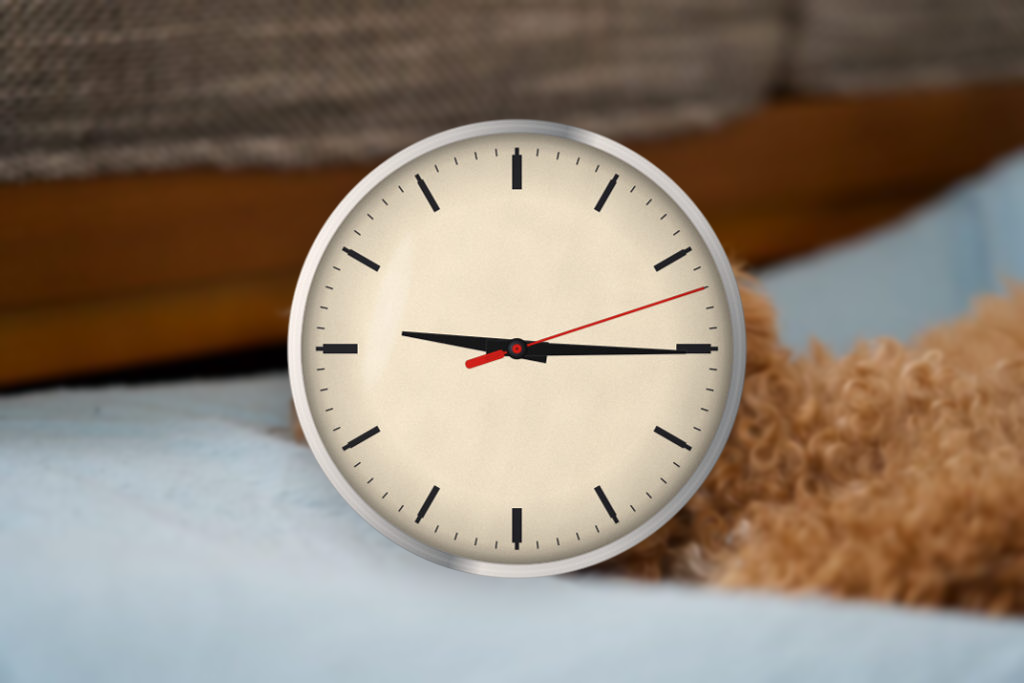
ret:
9.15.12
